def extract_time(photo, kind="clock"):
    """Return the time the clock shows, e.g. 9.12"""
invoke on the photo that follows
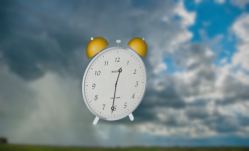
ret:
12.31
